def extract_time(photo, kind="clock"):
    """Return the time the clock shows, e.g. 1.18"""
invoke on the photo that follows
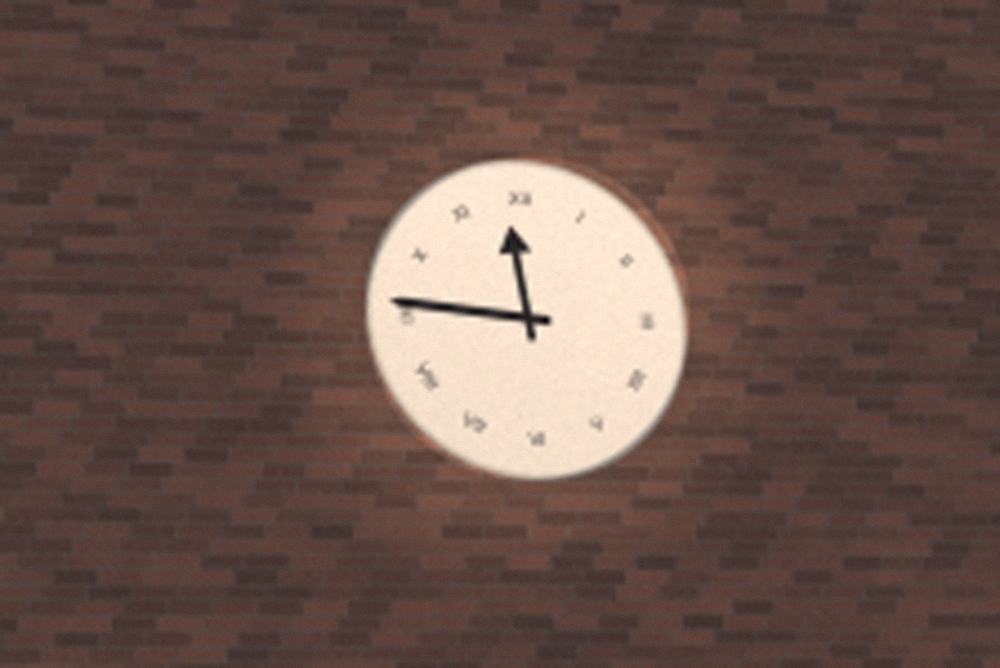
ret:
11.46
